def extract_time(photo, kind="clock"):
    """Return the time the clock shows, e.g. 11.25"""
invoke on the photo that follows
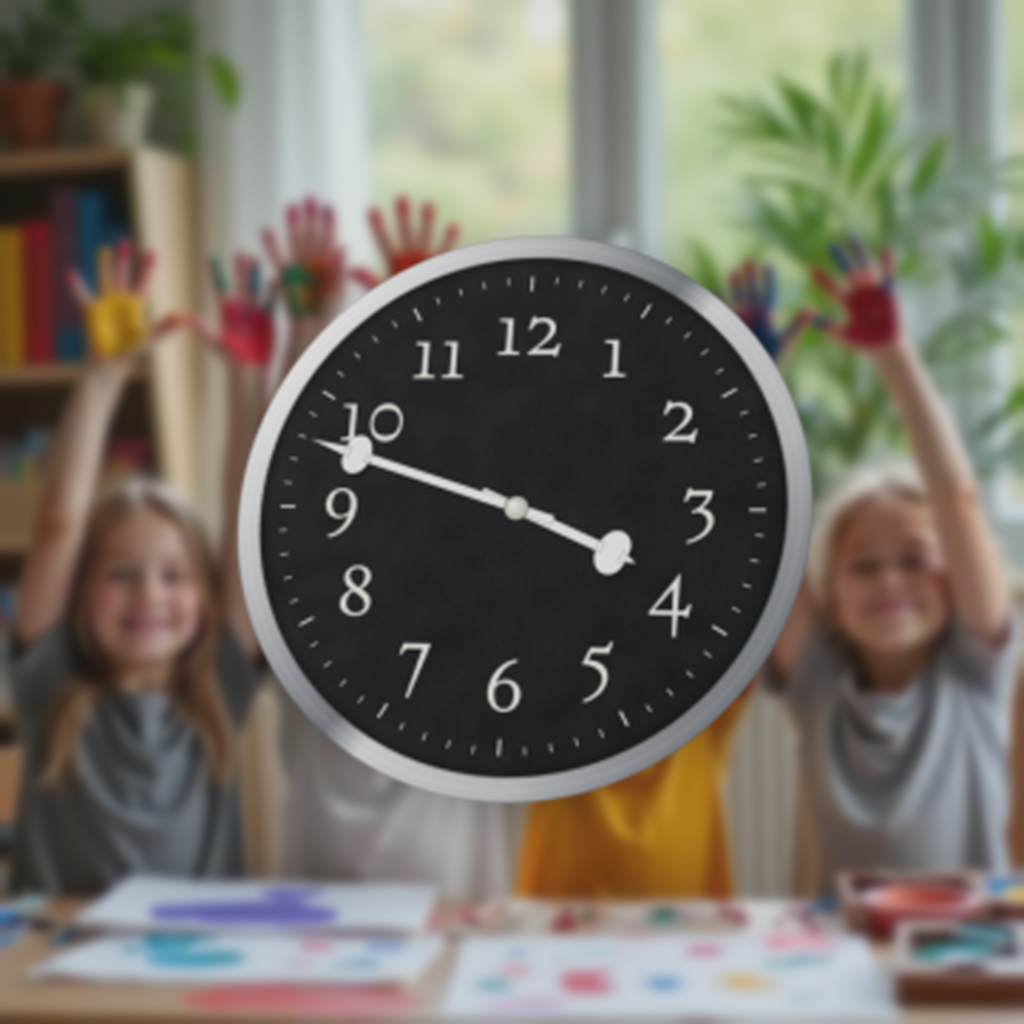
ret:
3.48
